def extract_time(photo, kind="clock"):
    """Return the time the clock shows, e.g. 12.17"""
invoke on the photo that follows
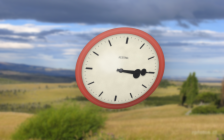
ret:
3.15
